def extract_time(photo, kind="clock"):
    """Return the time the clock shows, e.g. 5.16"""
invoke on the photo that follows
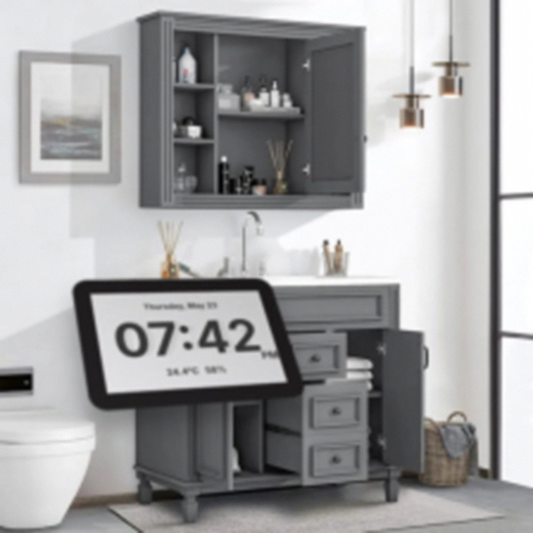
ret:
7.42
